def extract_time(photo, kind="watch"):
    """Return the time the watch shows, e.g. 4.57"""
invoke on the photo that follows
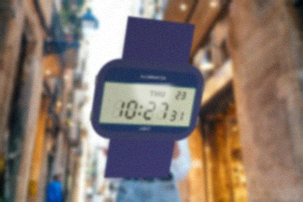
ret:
10.27
